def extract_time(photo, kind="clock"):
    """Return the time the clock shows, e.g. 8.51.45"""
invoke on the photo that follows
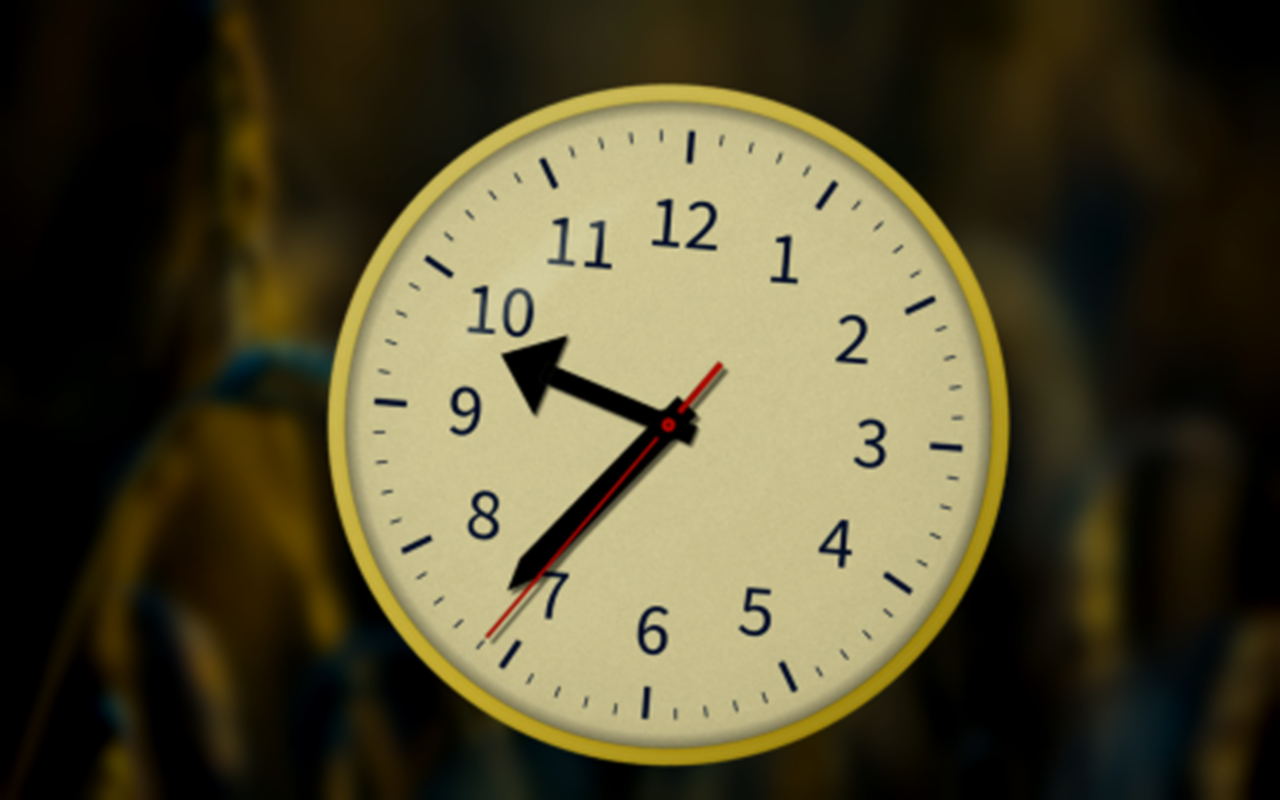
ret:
9.36.36
